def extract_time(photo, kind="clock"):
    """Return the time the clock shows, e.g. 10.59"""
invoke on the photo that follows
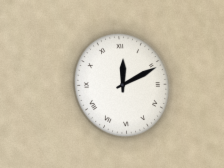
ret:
12.11
